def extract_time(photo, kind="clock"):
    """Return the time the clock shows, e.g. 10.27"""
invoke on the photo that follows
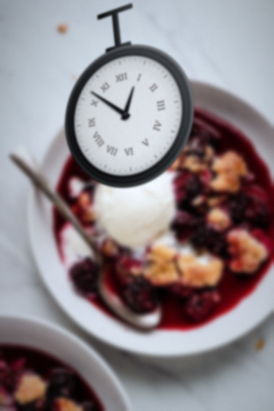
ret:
12.52
